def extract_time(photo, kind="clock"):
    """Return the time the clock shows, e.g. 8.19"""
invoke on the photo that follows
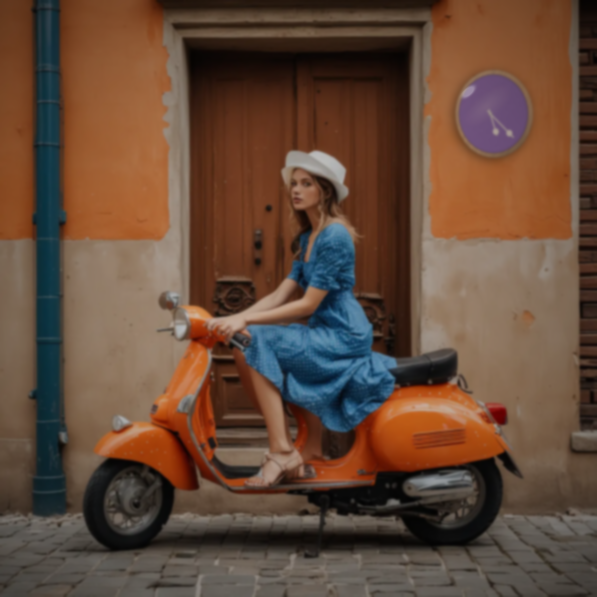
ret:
5.22
